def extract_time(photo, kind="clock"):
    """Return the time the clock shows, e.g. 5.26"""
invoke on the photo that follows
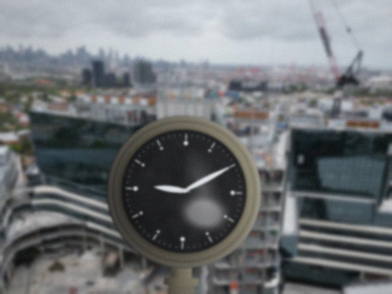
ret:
9.10
